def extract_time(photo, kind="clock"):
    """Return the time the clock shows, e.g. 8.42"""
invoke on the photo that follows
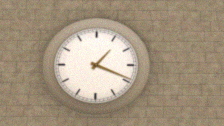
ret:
1.19
